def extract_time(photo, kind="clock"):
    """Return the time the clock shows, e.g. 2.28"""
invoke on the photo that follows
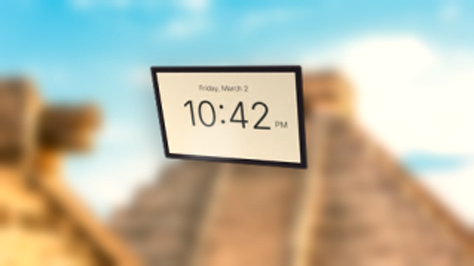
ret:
10.42
